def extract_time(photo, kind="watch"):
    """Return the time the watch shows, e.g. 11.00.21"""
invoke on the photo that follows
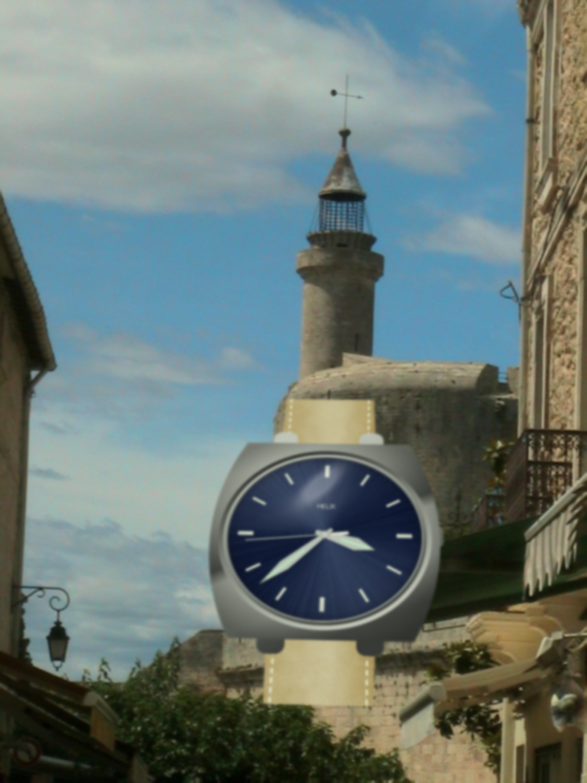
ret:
3.37.44
